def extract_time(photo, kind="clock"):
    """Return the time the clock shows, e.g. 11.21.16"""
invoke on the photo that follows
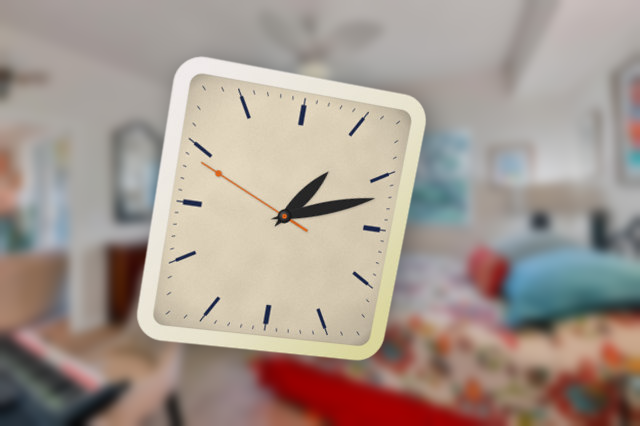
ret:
1.11.49
